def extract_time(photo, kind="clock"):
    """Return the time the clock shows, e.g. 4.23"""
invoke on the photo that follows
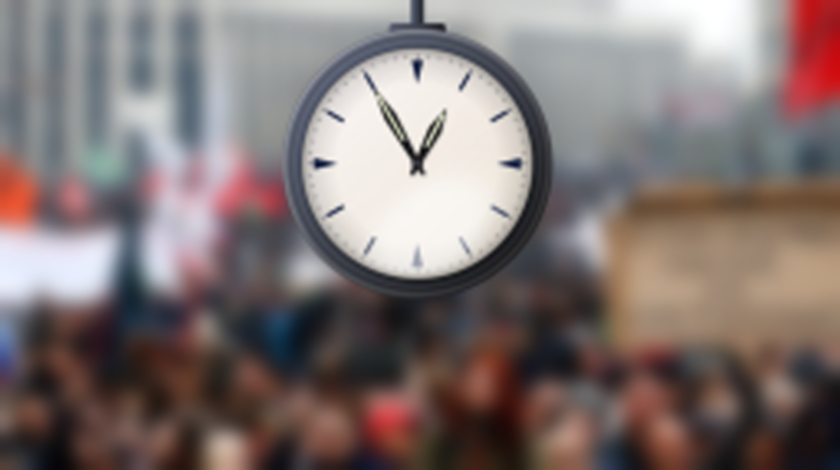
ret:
12.55
